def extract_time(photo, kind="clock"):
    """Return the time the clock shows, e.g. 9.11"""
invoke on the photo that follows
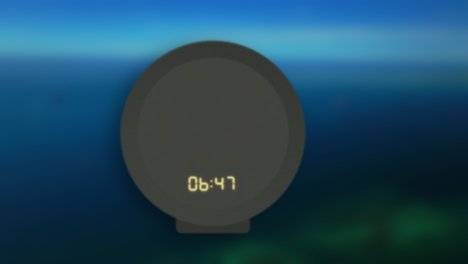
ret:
6.47
